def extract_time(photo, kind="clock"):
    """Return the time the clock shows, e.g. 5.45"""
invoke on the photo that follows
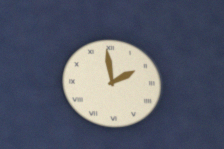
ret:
1.59
